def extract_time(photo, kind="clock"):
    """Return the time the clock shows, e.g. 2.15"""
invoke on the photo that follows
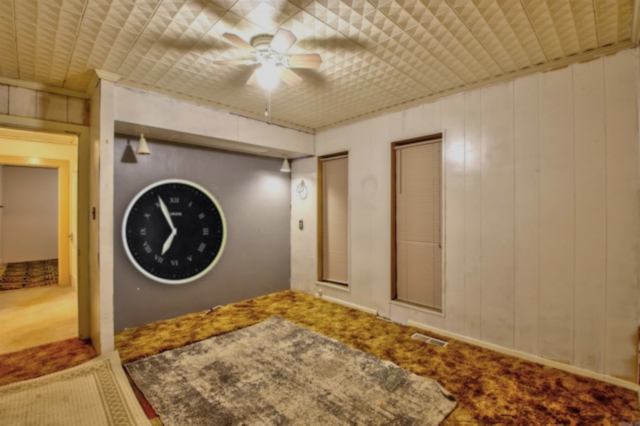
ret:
6.56
